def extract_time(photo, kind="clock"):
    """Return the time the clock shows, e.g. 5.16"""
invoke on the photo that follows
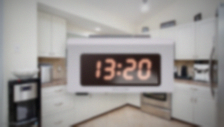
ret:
13.20
